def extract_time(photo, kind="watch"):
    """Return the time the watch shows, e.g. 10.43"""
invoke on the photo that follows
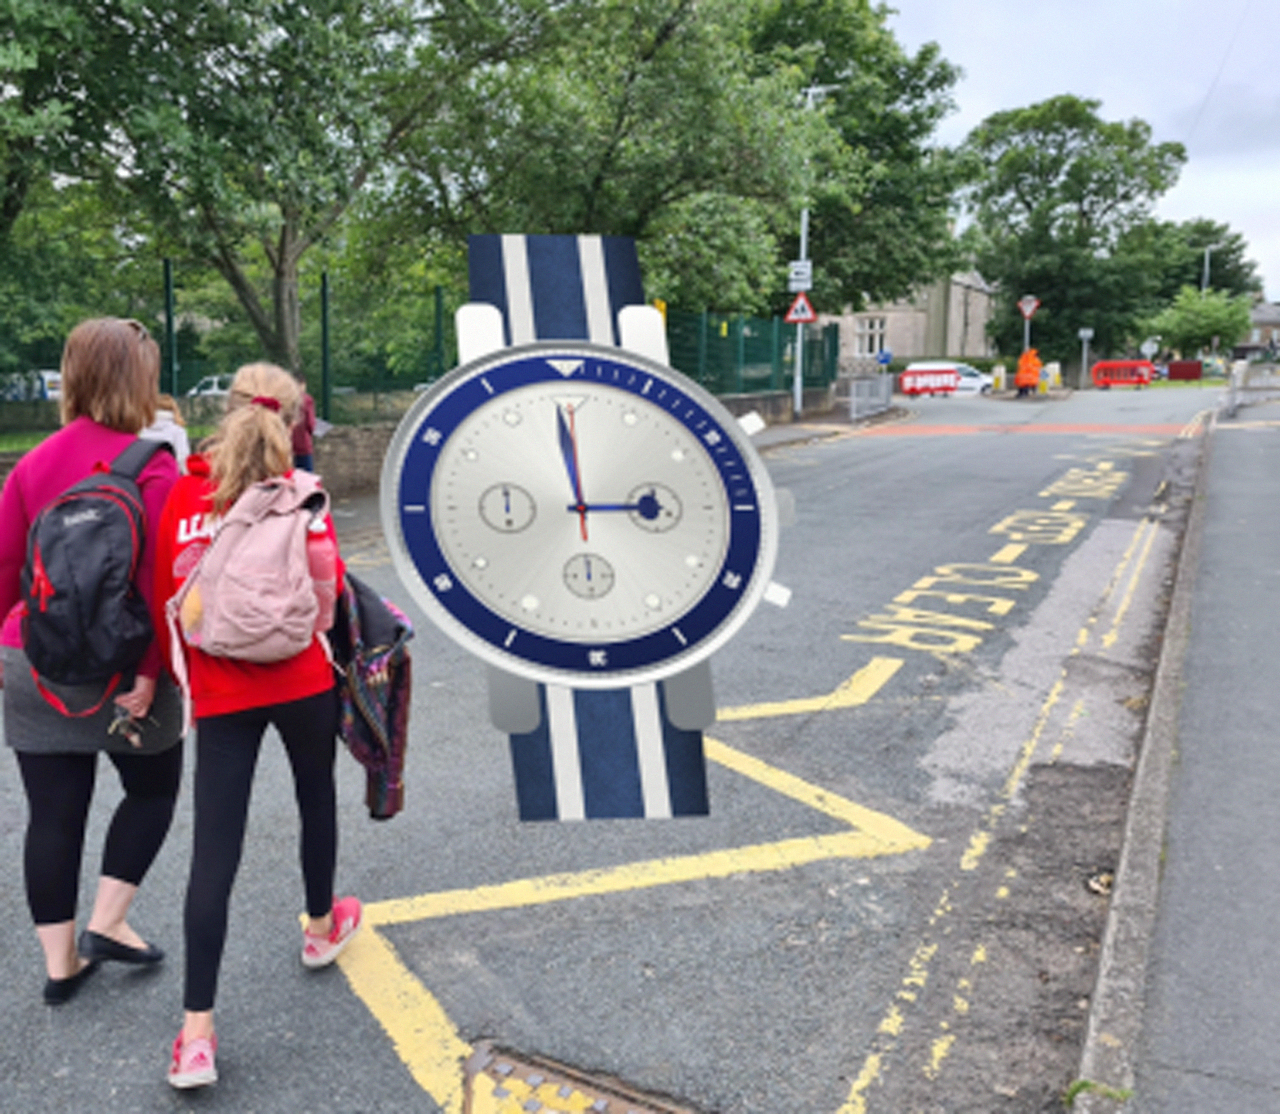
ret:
2.59
